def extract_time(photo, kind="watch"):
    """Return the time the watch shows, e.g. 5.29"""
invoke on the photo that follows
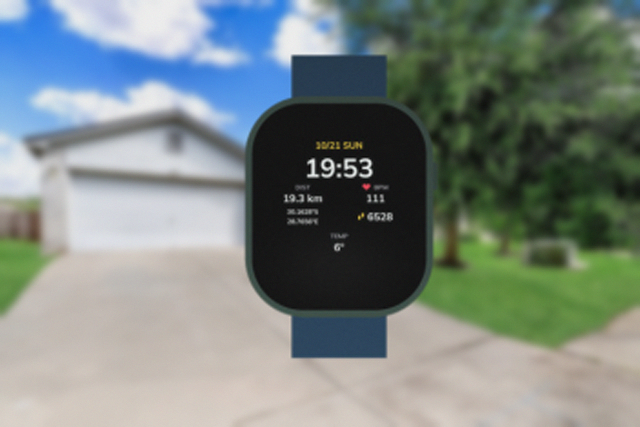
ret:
19.53
